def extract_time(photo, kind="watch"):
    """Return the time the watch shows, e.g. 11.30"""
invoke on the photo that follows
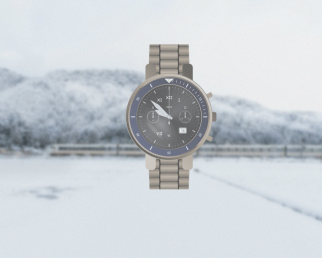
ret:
9.52
